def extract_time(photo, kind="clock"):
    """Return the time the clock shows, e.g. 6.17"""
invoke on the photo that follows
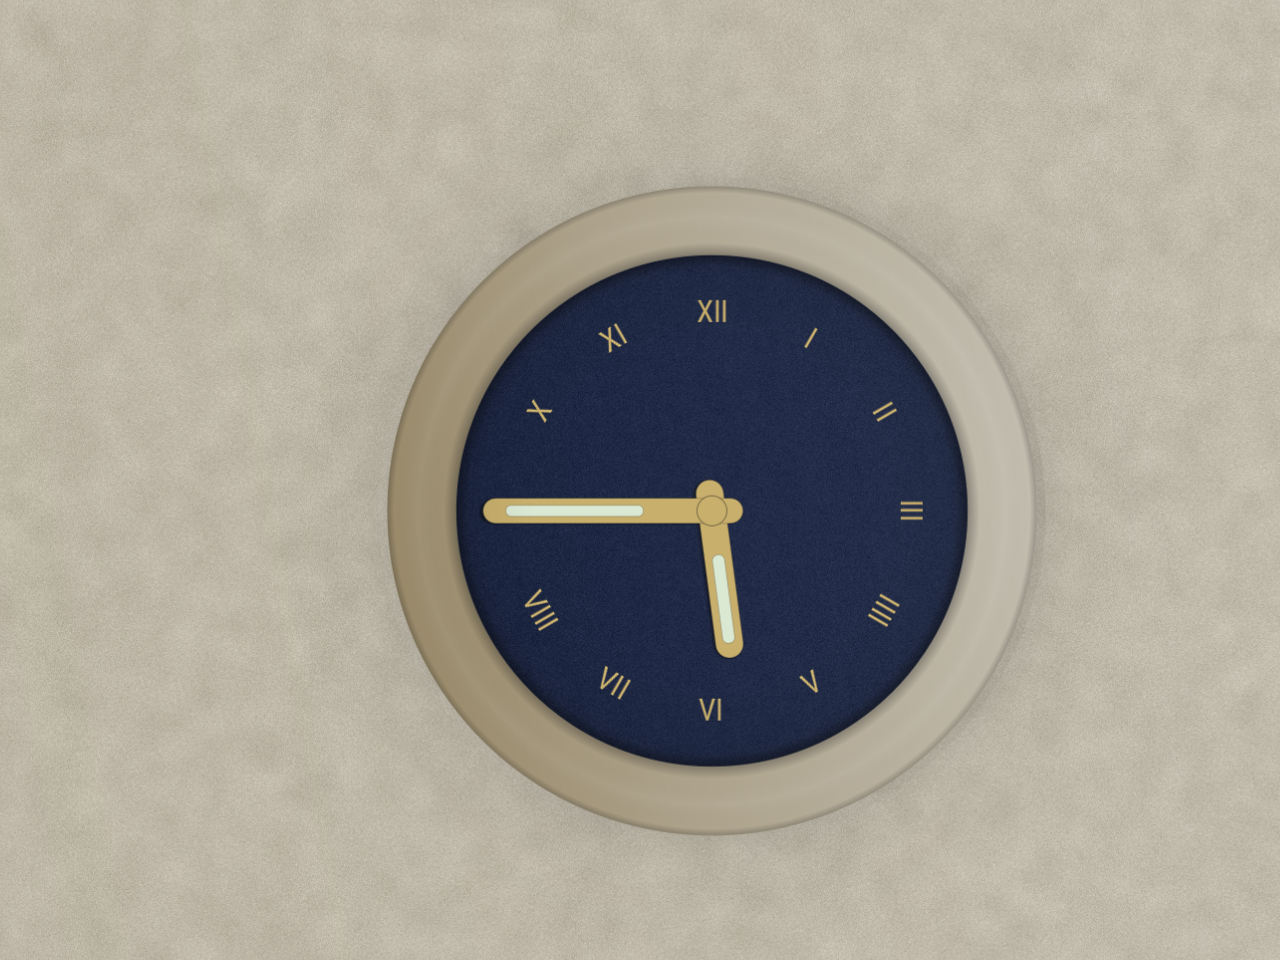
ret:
5.45
